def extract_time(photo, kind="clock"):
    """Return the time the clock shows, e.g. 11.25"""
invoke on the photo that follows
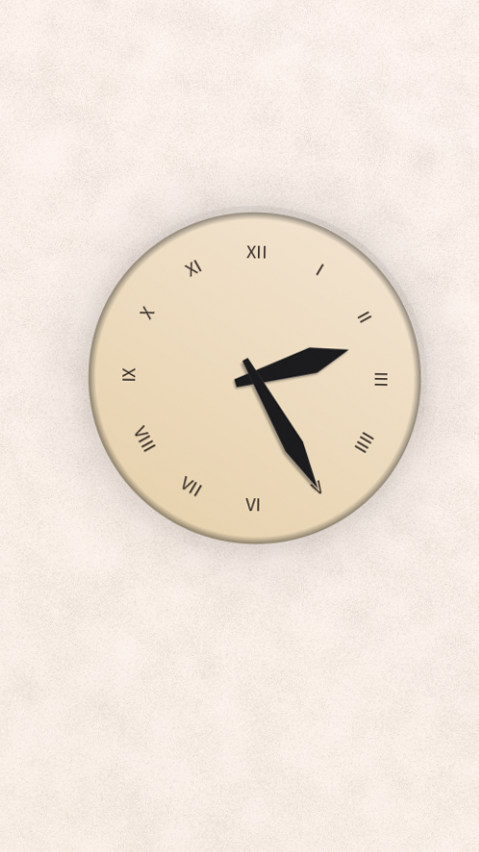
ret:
2.25
